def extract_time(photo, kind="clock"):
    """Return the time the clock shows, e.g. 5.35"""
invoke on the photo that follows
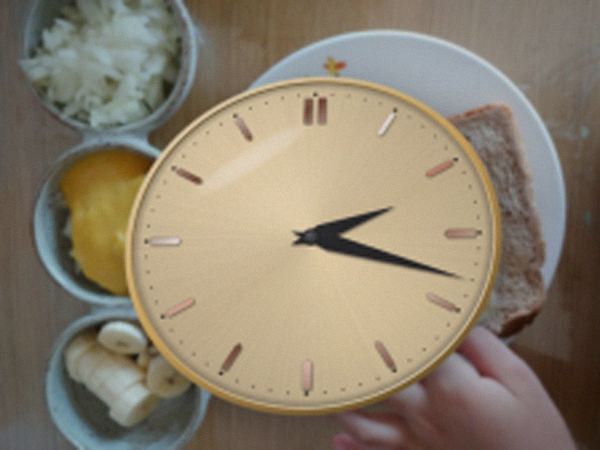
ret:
2.18
